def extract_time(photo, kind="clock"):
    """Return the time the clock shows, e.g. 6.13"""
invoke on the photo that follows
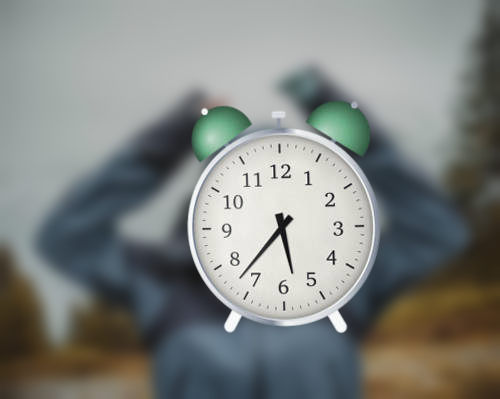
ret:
5.37
